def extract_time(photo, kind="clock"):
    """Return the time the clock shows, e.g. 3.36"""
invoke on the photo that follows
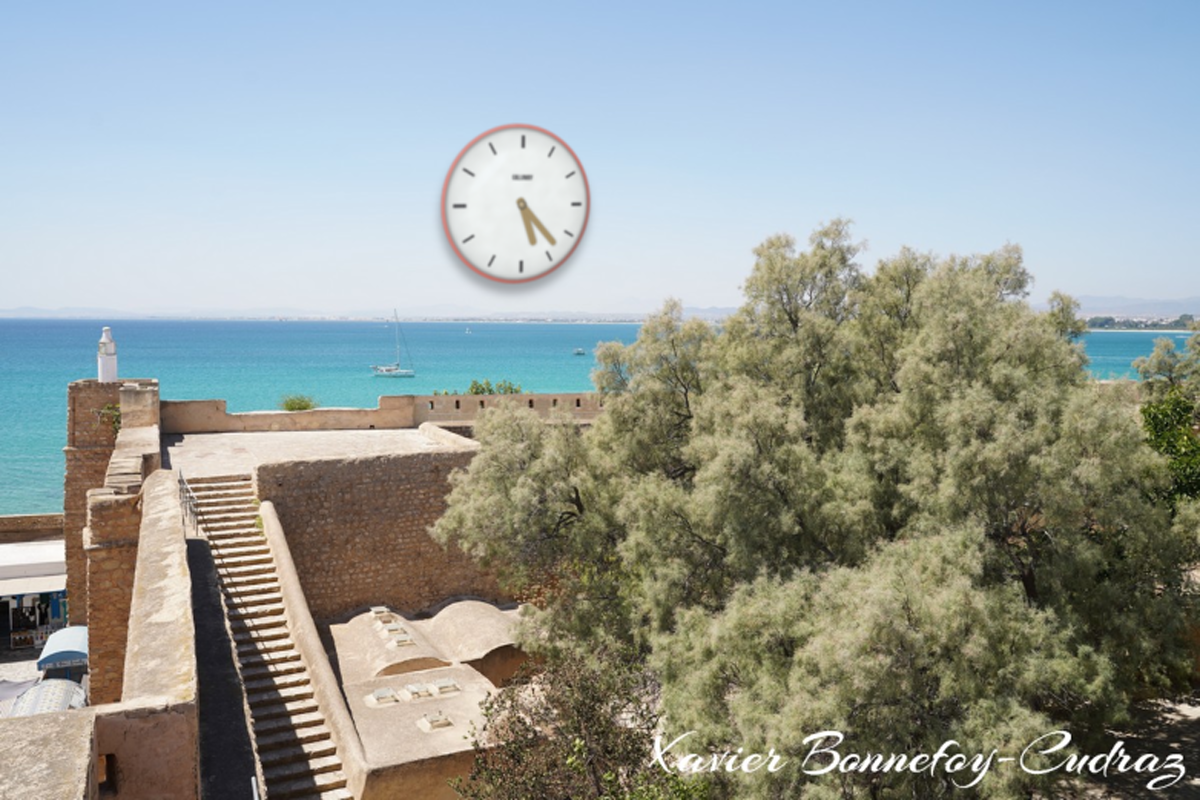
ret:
5.23
